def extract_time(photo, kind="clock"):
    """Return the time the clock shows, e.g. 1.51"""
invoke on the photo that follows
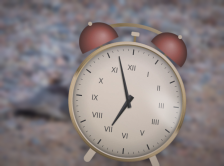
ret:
6.57
